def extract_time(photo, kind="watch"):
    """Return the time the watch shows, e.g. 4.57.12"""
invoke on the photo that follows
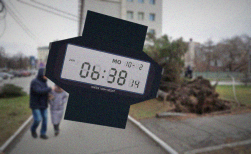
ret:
6.38.14
